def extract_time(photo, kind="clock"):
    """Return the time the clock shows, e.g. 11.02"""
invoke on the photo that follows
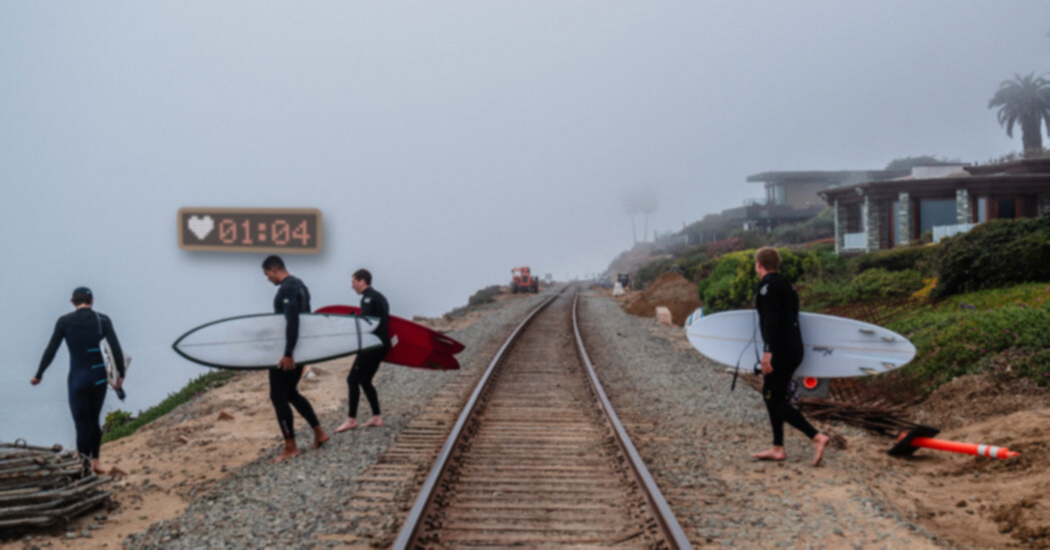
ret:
1.04
